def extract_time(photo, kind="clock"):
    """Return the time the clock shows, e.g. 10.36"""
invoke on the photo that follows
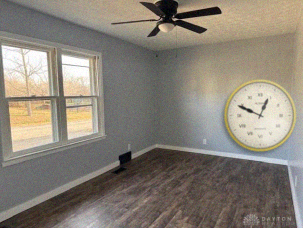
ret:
12.49
